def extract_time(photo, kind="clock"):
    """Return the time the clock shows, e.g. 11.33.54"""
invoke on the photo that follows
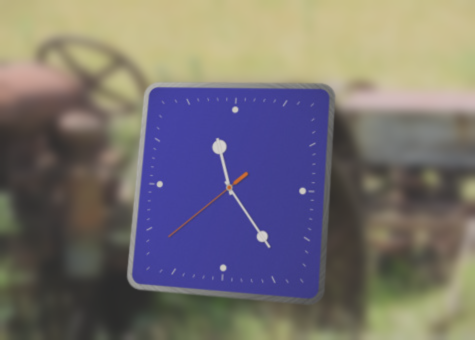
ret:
11.23.38
